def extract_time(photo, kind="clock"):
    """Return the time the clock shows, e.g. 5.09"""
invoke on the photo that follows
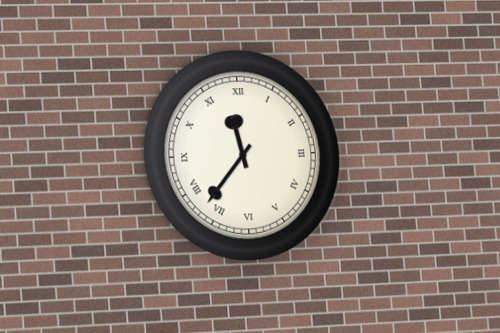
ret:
11.37
